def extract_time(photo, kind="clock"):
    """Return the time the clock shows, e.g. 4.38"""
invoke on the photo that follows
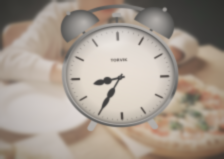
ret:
8.35
